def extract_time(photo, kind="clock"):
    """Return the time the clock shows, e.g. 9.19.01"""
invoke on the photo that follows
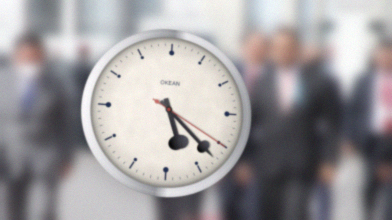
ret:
5.22.20
